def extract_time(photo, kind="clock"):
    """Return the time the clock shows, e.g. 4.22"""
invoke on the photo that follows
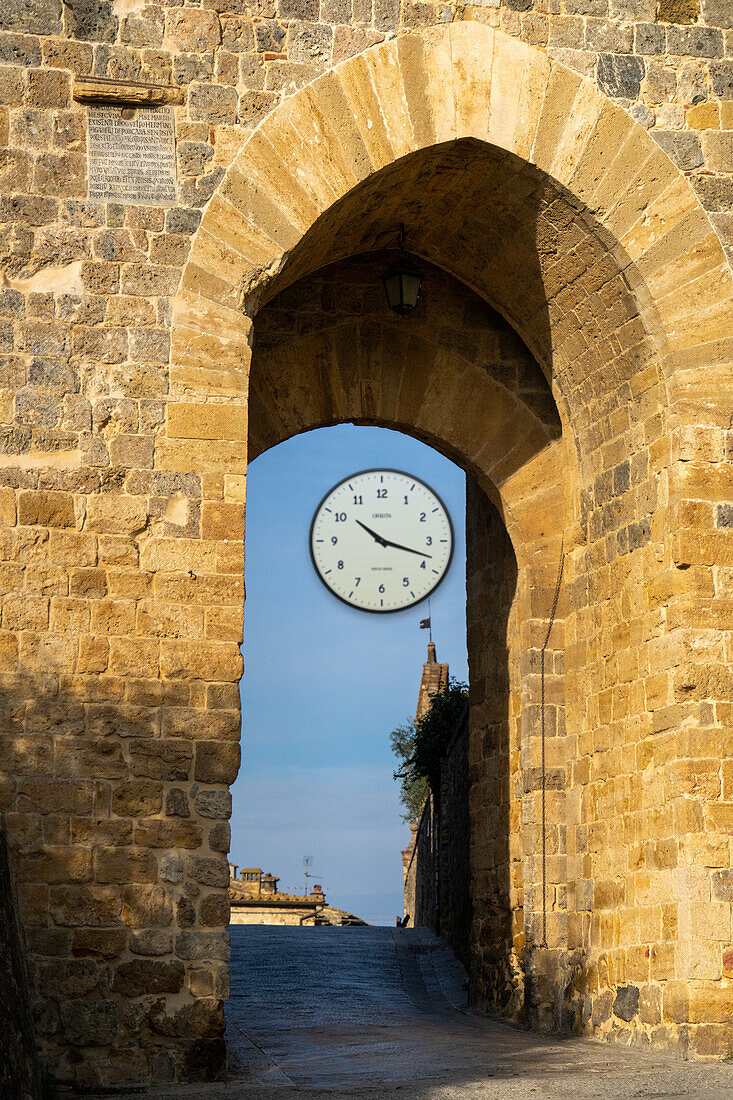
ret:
10.18
